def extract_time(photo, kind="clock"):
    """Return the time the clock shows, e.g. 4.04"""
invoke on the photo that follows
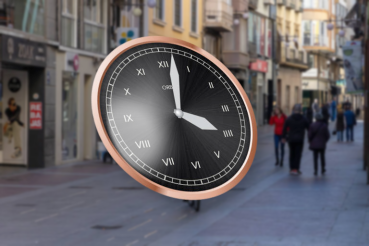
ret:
4.02
